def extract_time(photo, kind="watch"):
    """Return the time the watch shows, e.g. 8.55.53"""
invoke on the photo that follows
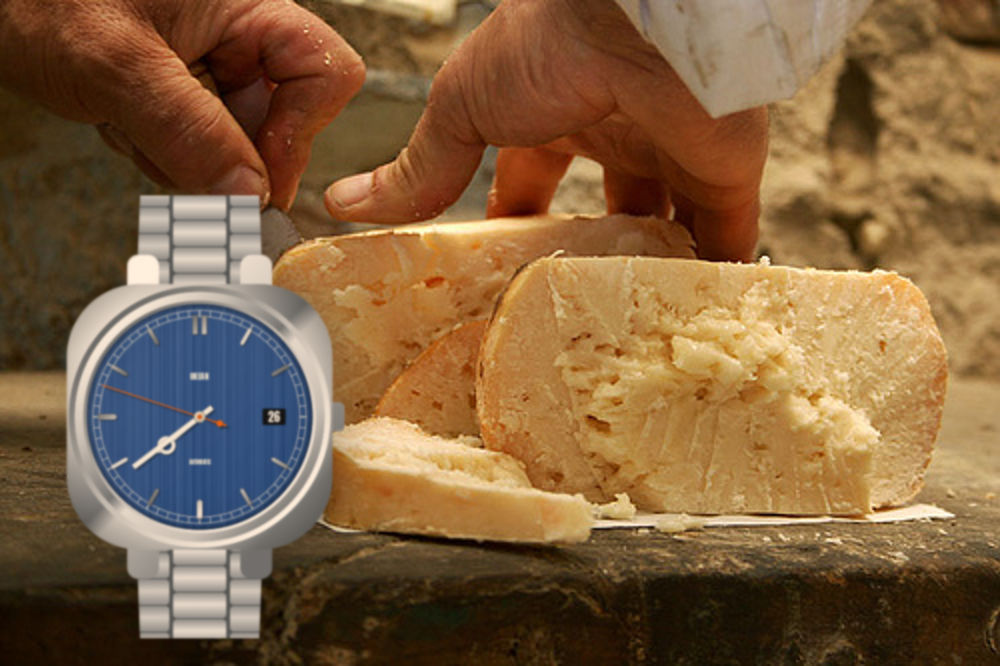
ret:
7.38.48
